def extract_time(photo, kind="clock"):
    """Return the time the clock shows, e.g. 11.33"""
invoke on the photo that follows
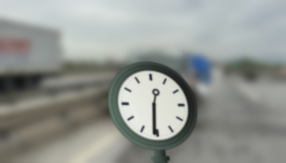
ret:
12.31
